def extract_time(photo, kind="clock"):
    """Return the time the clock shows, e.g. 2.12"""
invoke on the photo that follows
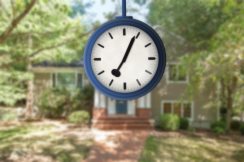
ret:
7.04
